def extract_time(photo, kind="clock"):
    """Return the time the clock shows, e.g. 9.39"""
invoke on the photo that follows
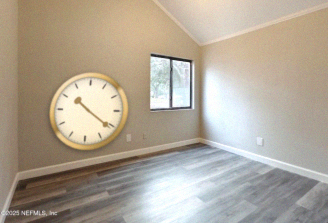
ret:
10.21
